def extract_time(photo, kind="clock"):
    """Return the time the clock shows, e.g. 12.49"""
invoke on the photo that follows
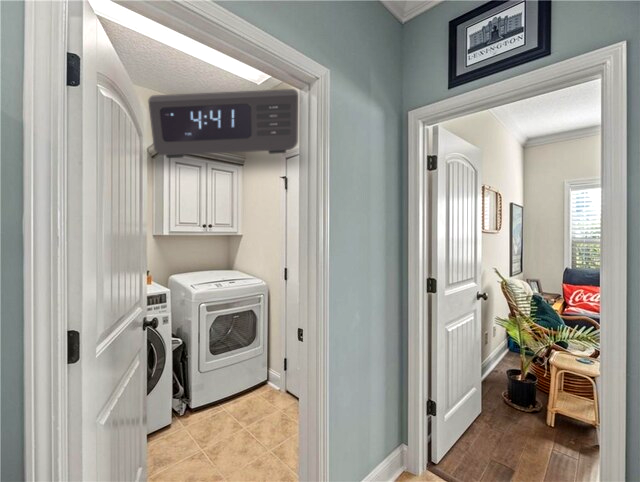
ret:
4.41
